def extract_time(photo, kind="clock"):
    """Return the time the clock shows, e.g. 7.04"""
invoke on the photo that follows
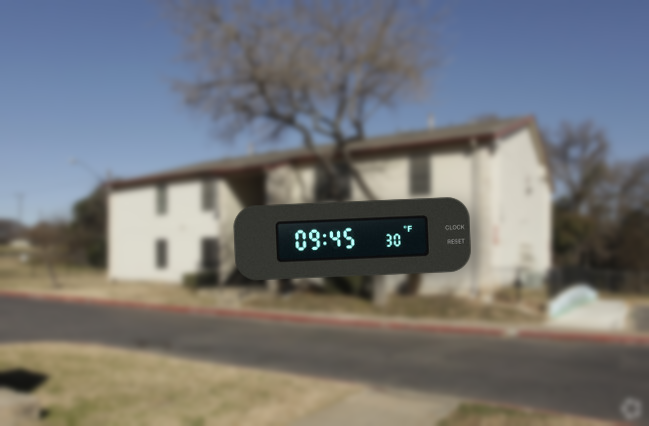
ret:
9.45
